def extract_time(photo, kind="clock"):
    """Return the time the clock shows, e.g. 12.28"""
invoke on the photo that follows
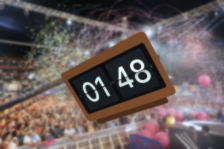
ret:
1.48
